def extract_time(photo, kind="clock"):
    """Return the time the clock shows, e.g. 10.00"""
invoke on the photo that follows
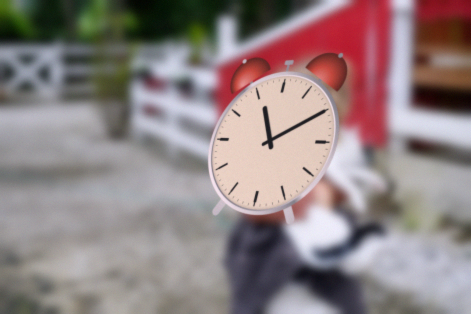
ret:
11.10
